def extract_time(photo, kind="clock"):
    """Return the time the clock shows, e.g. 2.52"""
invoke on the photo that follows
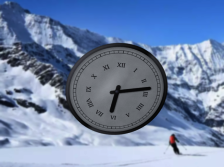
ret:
6.13
